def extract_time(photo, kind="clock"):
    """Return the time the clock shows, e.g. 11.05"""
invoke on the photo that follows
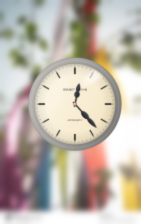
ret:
12.23
